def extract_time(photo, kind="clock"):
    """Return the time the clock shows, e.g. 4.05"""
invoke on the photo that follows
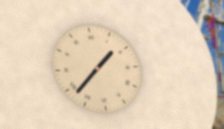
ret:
1.38
